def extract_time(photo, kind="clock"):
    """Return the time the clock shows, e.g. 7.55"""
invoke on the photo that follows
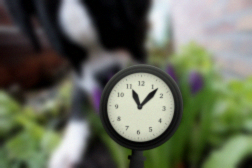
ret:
11.07
